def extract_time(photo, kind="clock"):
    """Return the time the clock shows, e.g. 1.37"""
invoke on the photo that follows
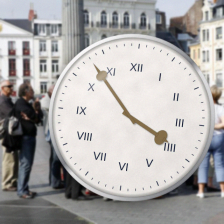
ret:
3.53
